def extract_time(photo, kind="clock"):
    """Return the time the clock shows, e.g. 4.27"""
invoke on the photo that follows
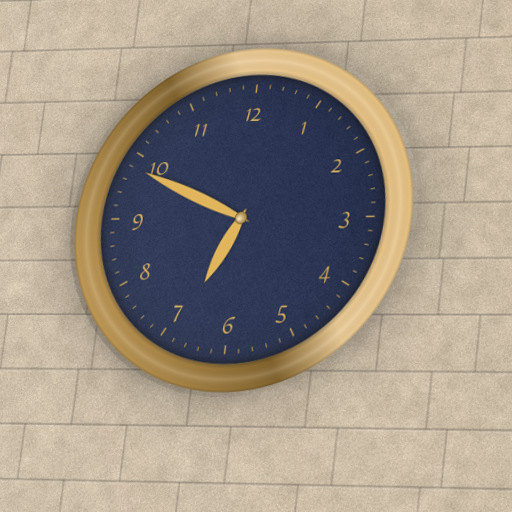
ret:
6.49
